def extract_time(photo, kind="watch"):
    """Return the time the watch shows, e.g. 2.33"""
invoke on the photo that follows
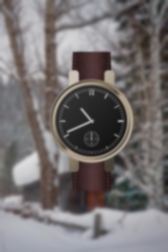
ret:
10.41
